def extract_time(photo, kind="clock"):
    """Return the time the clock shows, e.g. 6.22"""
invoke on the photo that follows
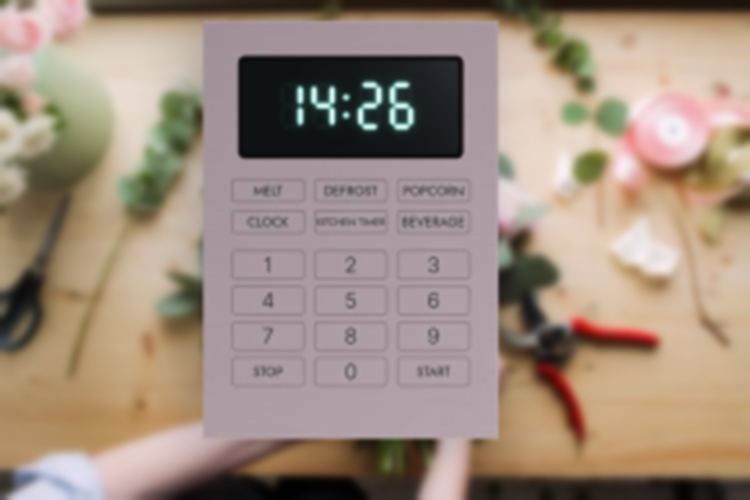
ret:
14.26
